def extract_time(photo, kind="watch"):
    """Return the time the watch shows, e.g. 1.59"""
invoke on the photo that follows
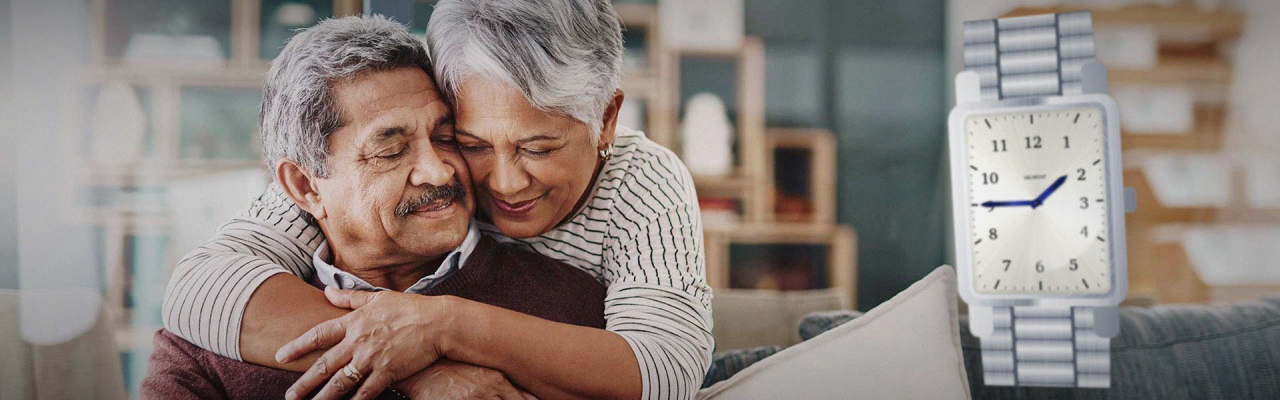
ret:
1.45
